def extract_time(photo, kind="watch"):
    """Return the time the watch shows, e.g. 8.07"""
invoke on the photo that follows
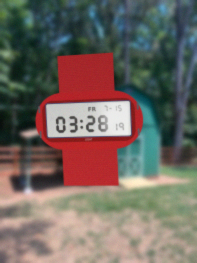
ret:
3.28
